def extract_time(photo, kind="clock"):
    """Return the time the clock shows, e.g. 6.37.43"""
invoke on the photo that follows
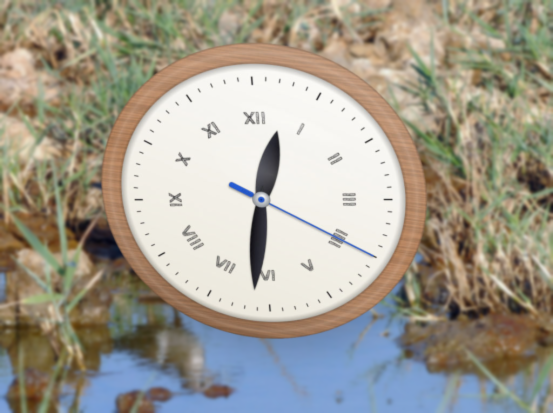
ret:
12.31.20
